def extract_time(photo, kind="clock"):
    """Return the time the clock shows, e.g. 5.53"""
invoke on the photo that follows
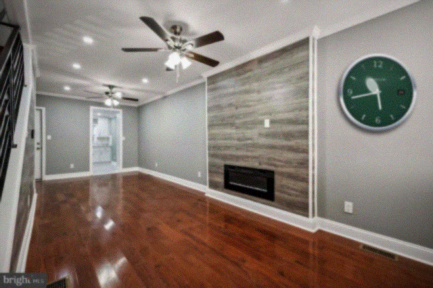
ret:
5.43
